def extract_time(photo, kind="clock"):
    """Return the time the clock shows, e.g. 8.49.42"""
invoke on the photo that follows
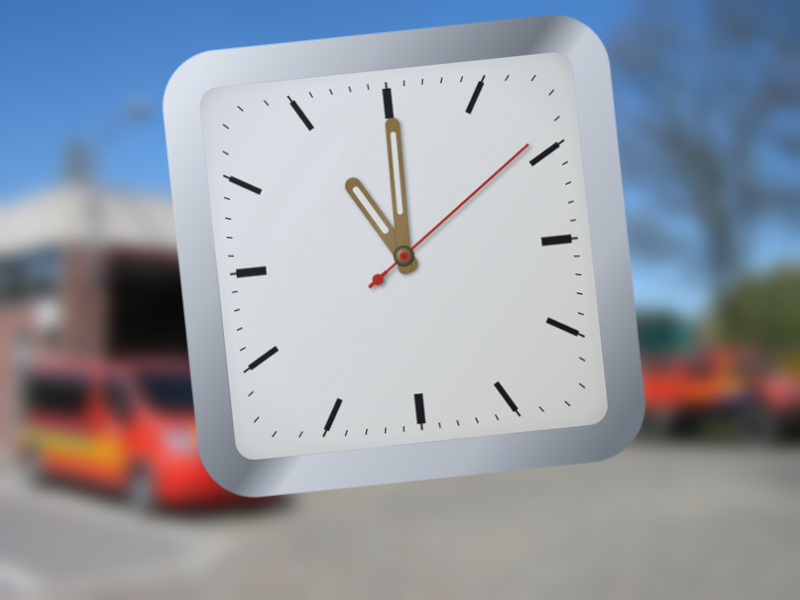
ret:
11.00.09
